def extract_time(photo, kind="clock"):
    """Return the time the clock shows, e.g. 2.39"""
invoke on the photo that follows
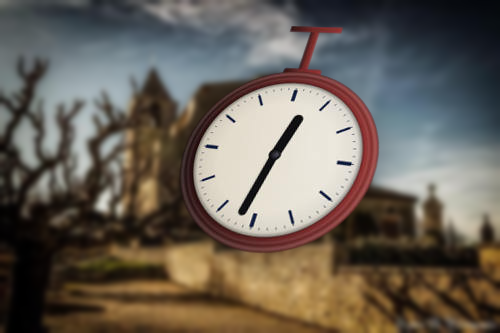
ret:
12.32
